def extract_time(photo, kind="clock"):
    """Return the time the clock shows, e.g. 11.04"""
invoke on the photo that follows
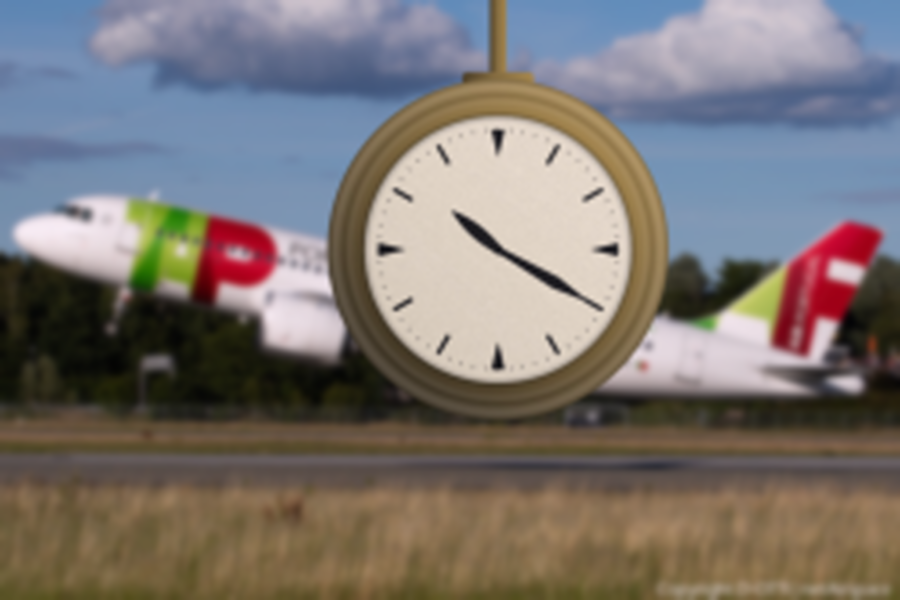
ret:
10.20
